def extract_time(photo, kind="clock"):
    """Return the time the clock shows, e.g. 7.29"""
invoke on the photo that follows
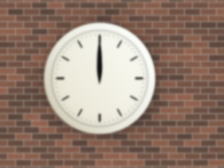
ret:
12.00
